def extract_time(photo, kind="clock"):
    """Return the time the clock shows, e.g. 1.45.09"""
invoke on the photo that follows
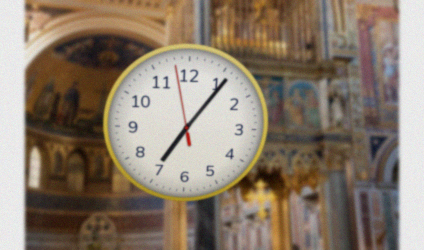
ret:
7.05.58
